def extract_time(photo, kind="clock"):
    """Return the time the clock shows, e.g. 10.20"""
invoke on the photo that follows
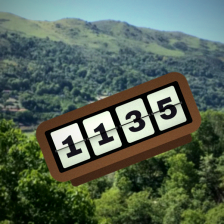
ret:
11.35
